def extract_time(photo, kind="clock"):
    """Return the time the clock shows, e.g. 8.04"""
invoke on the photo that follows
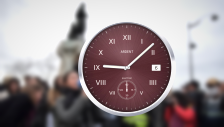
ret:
9.08
